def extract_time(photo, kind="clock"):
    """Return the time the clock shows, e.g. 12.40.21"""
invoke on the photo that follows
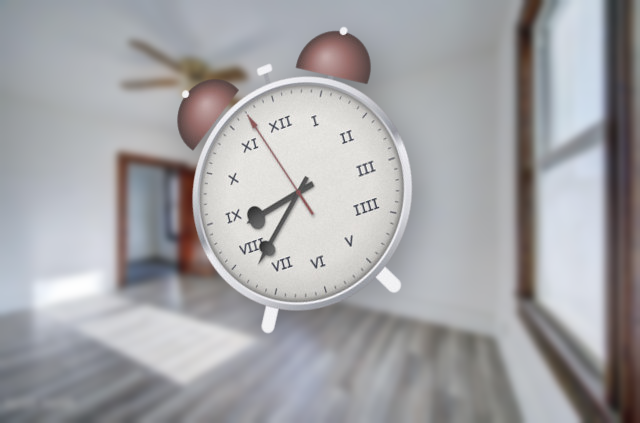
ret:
8.37.57
